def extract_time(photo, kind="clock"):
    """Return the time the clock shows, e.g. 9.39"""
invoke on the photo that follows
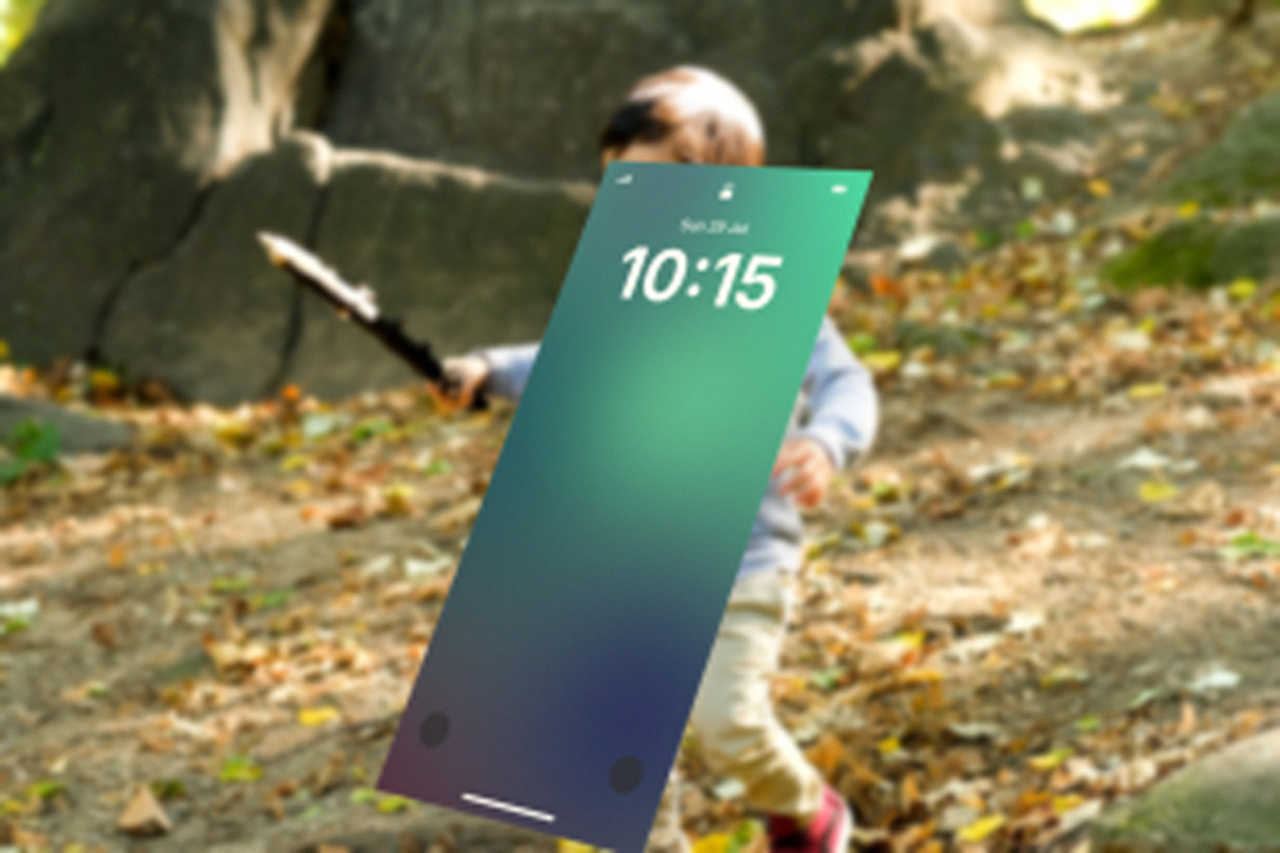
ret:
10.15
